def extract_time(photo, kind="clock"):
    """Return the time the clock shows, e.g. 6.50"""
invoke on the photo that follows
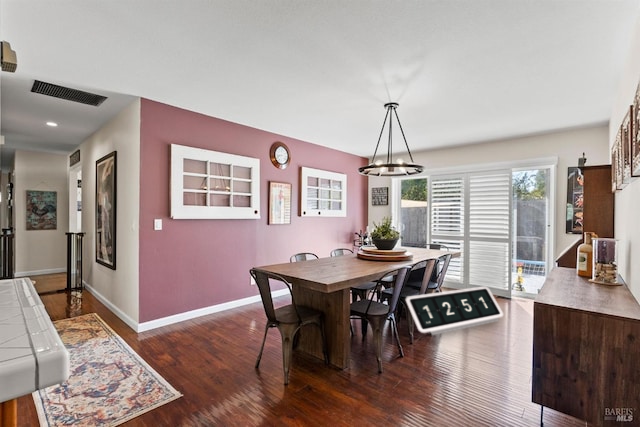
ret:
12.51
